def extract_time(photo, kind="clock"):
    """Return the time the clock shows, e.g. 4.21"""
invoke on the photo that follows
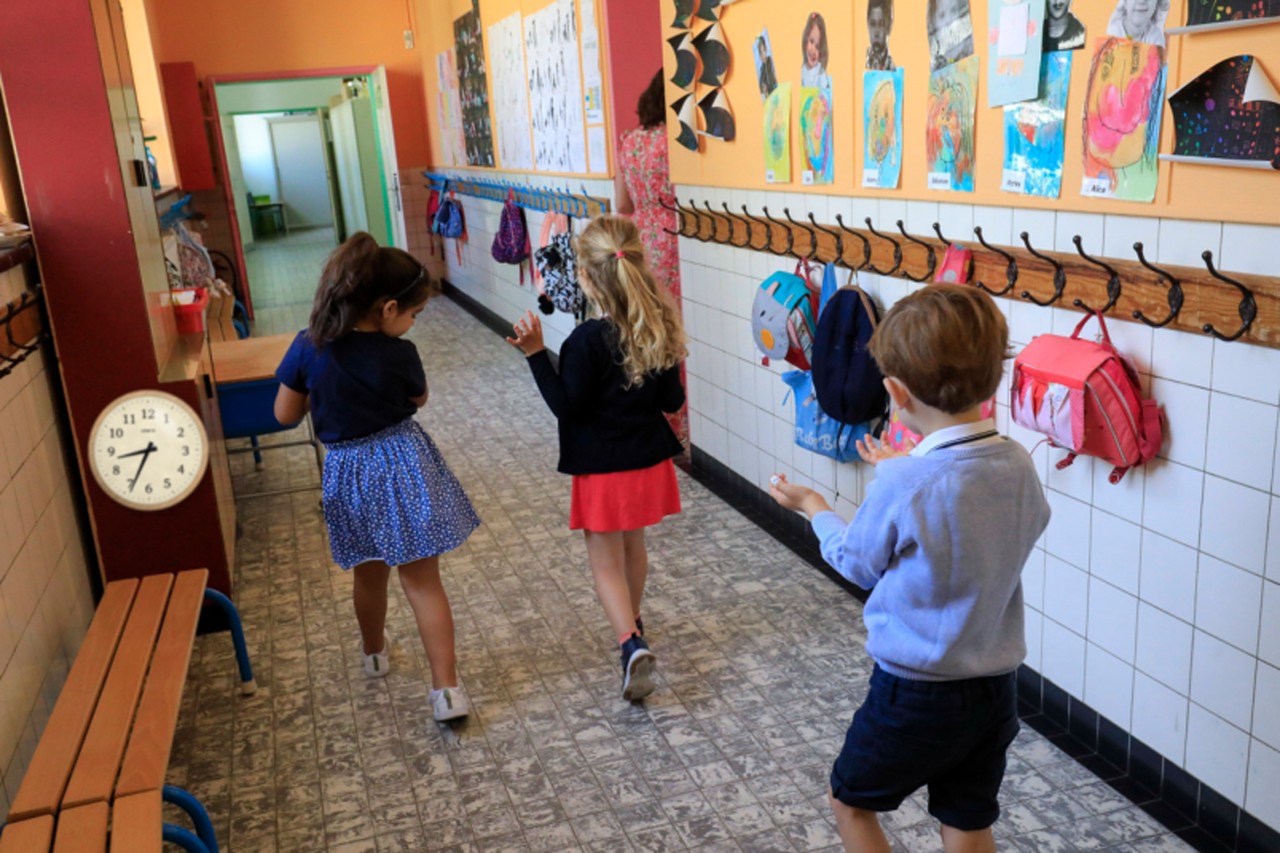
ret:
8.34
